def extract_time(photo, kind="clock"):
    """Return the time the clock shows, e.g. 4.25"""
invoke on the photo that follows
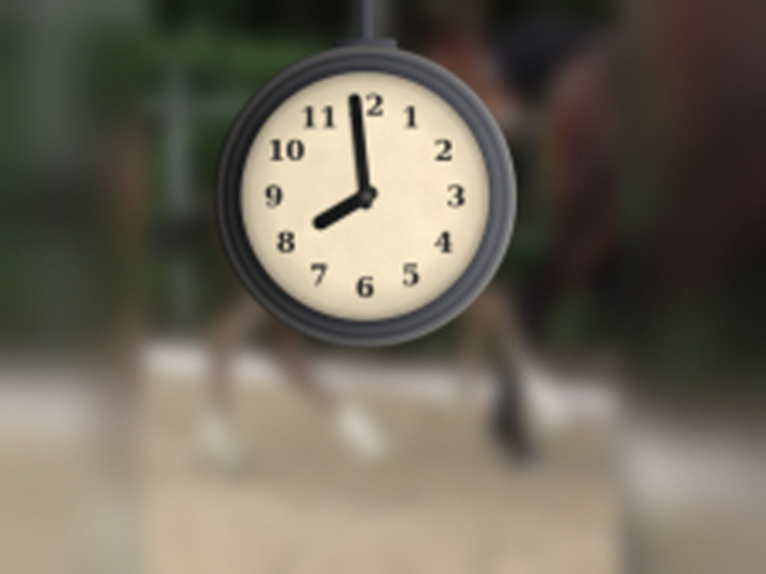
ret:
7.59
